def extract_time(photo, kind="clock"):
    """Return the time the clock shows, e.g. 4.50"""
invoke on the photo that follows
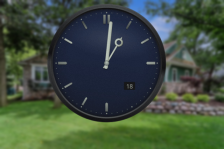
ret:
1.01
